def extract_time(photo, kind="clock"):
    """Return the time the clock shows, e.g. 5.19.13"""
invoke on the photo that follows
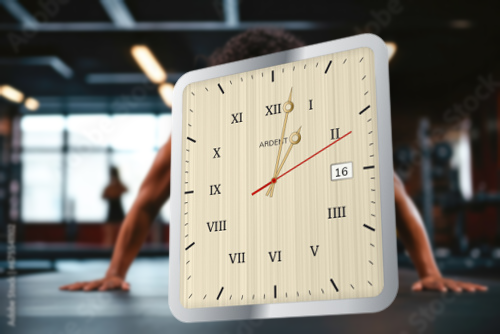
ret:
1.02.11
